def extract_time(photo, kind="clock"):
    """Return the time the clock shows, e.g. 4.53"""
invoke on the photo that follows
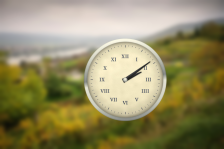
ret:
2.09
